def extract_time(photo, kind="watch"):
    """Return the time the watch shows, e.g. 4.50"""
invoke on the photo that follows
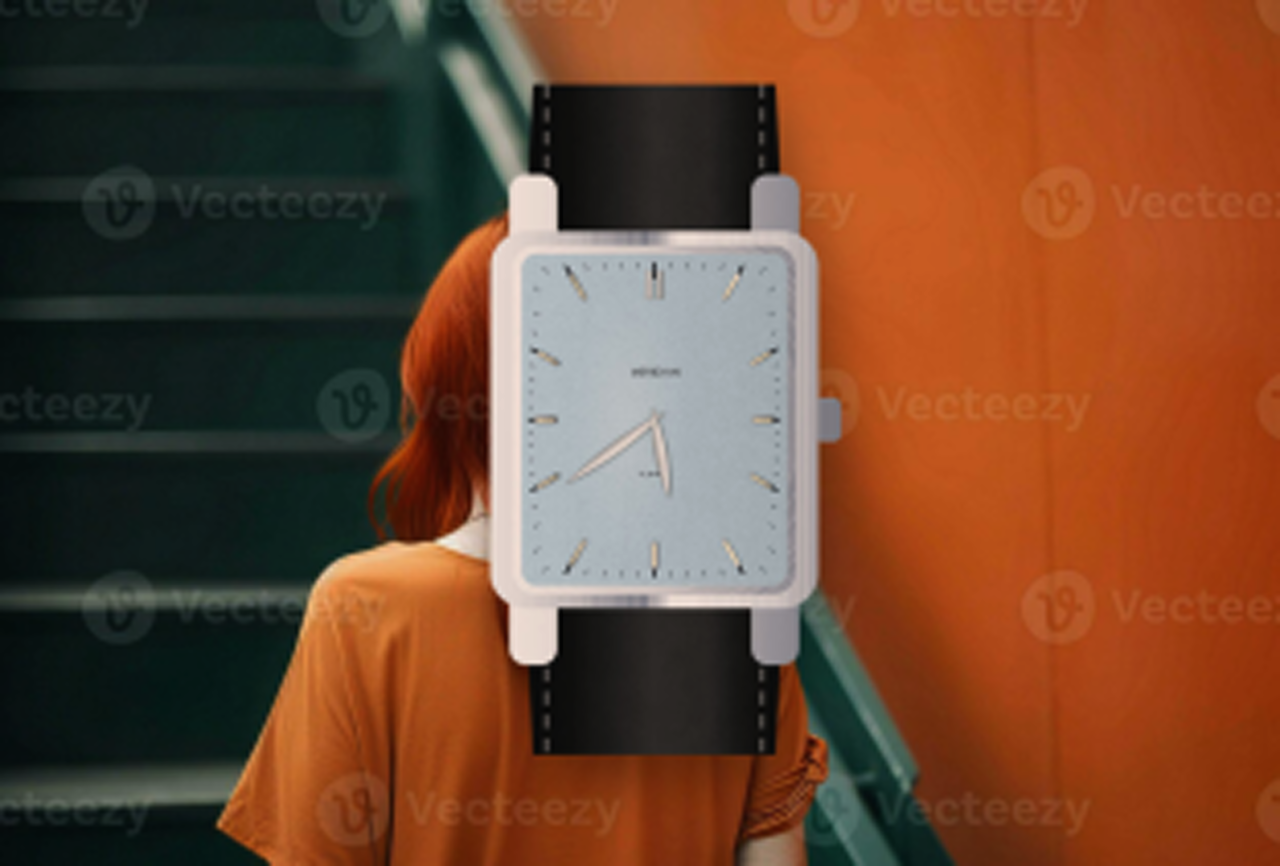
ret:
5.39
